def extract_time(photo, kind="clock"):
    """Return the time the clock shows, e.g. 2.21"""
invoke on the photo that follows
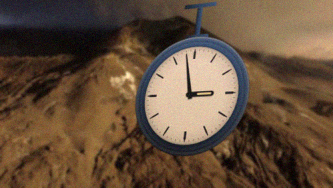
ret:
2.58
